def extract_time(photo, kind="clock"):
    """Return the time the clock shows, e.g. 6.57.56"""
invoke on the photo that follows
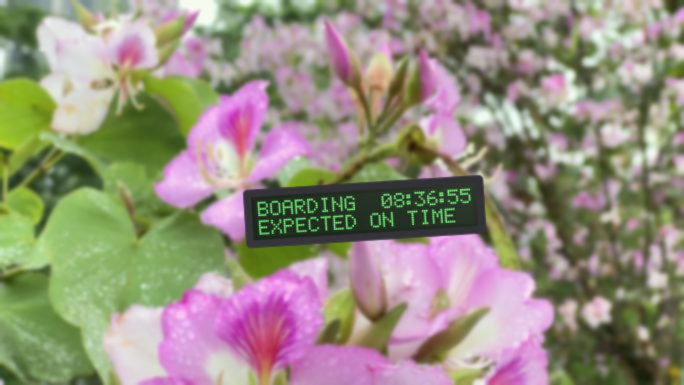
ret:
8.36.55
